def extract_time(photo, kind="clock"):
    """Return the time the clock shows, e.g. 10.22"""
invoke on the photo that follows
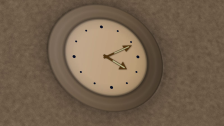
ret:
4.11
